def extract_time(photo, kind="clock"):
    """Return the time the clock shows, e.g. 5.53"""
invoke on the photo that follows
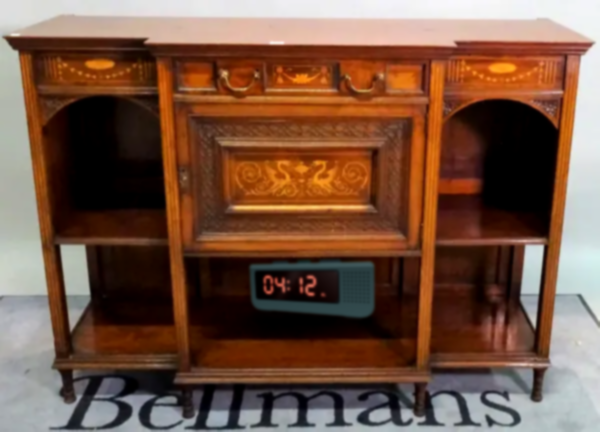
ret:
4.12
